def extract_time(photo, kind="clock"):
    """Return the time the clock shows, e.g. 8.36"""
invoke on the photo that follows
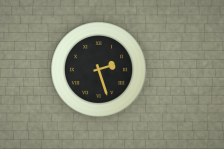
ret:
2.27
